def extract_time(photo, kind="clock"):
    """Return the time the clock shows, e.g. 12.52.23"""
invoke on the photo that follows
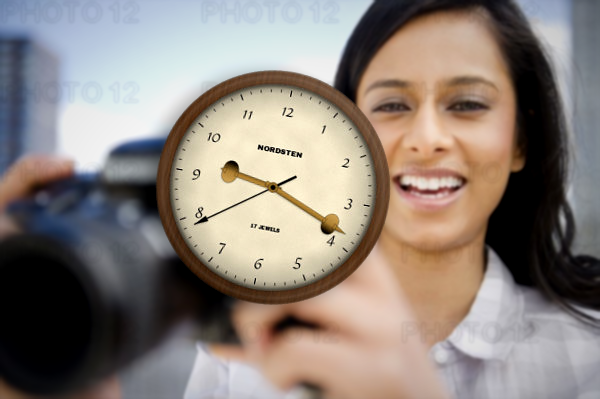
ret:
9.18.39
